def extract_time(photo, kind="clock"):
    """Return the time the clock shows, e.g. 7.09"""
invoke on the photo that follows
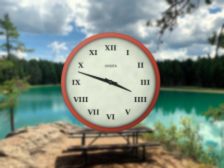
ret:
3.48
